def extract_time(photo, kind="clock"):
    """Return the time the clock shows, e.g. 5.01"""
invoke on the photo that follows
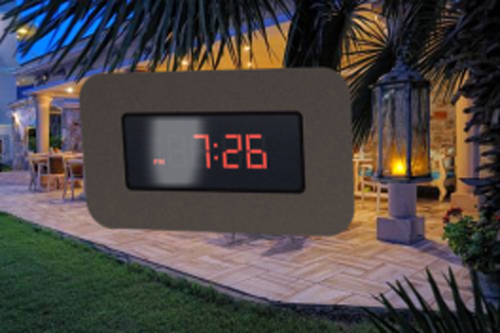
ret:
7.26
